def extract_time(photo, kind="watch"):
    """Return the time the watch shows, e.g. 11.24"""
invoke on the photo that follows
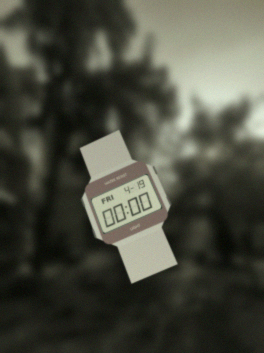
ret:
0.00
